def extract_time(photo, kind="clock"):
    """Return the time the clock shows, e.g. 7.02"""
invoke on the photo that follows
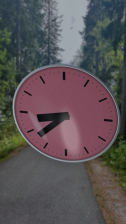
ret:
8.38
